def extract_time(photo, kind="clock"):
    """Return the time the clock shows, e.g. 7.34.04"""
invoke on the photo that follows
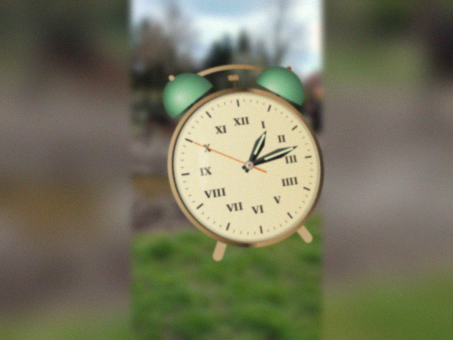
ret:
1.12.50
